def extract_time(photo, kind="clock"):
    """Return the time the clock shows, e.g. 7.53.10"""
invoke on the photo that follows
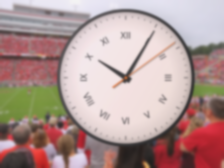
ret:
10.05.09
